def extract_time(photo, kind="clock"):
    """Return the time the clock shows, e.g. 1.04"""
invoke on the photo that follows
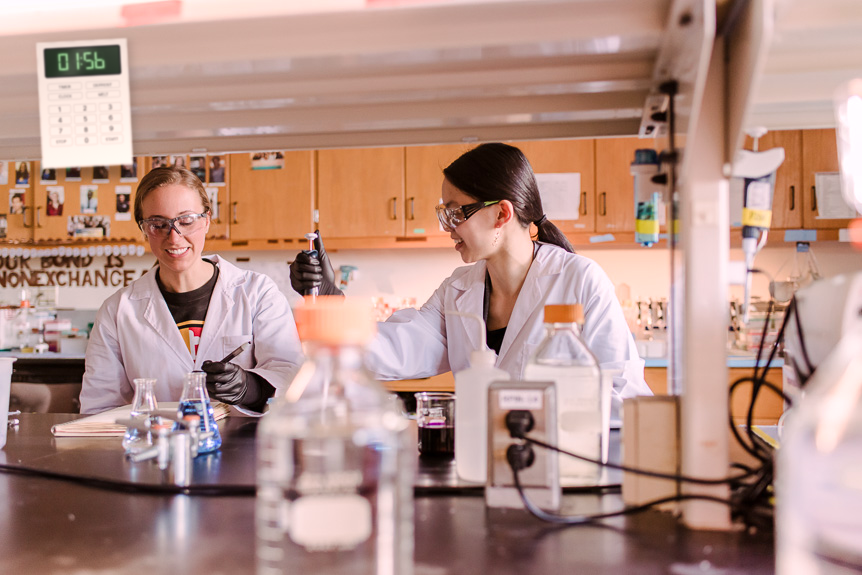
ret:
1.56
